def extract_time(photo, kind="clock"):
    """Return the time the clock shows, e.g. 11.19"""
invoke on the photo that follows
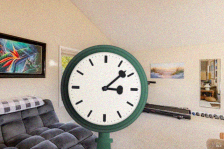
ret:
3.08
